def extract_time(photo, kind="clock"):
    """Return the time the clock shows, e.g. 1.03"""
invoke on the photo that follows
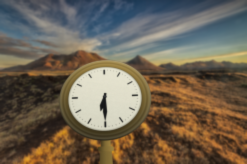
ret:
6.30
